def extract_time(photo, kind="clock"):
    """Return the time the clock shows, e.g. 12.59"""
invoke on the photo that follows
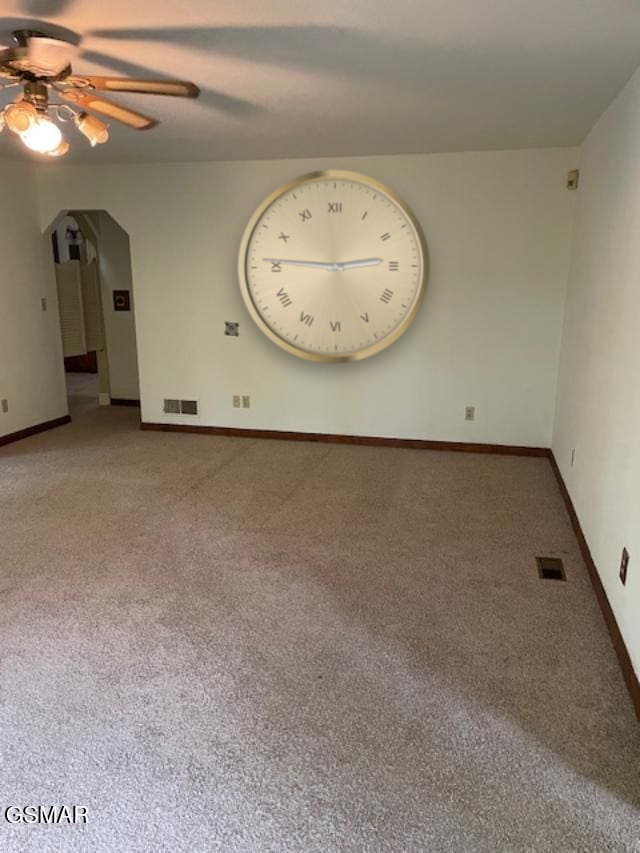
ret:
2.46
